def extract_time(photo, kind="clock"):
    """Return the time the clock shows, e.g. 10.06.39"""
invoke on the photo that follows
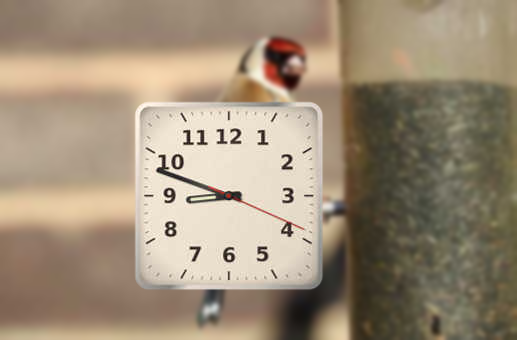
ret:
8.48.19
